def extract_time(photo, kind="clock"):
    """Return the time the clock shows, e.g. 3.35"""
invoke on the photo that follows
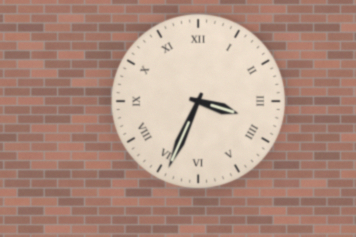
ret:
3.34
